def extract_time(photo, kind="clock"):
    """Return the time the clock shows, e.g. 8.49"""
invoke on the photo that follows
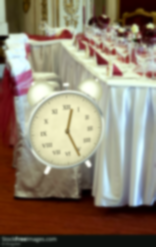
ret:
12.26
